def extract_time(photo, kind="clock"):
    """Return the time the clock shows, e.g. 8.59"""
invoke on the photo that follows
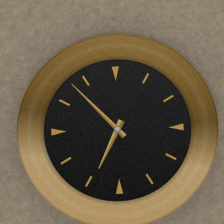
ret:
6.53
